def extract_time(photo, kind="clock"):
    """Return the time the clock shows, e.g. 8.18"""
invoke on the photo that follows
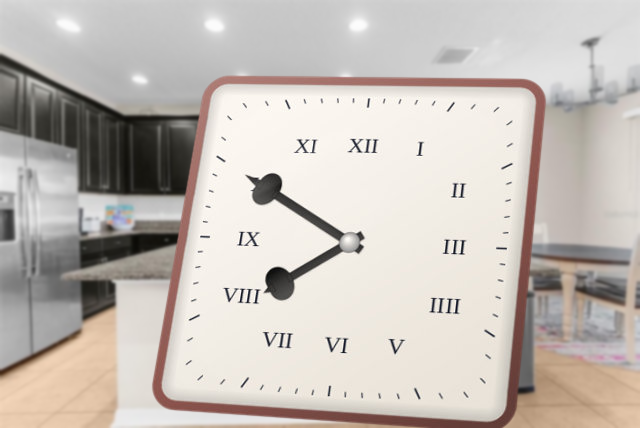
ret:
7.50
